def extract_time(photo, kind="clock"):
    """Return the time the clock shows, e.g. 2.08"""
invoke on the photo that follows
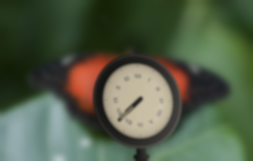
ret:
7.38
